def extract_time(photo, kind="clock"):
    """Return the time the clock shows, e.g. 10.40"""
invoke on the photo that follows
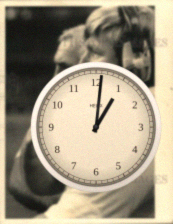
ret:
1.01
